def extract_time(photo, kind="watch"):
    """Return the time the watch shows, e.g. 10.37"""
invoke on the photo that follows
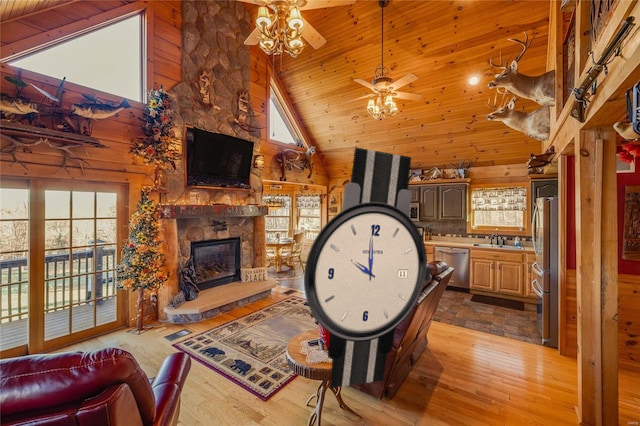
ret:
9.59
